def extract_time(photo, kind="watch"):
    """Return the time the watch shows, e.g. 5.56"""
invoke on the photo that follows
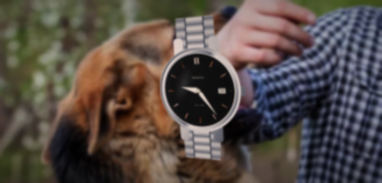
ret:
9.24
